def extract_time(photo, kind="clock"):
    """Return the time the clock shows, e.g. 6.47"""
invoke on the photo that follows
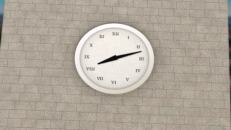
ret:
8.12
